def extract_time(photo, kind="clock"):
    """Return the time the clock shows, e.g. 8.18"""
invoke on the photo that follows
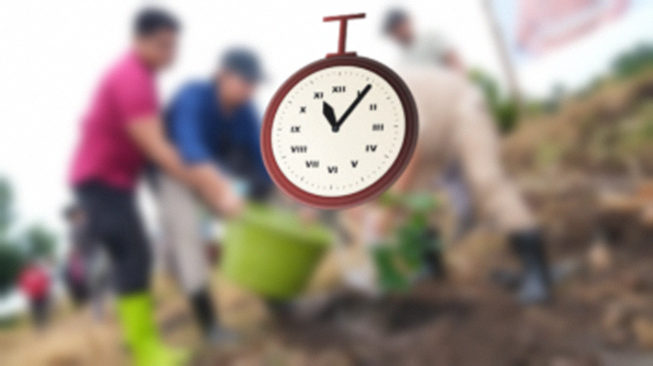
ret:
11.06
